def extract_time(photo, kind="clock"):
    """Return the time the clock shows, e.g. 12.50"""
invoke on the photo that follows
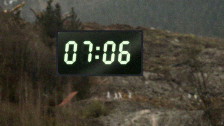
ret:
7.06
